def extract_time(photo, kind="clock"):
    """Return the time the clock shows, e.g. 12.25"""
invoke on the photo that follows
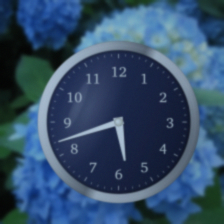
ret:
5.42
